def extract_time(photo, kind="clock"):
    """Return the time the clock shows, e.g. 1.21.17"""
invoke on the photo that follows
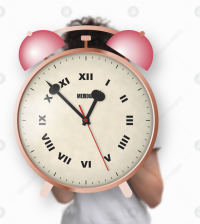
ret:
12.52.26
